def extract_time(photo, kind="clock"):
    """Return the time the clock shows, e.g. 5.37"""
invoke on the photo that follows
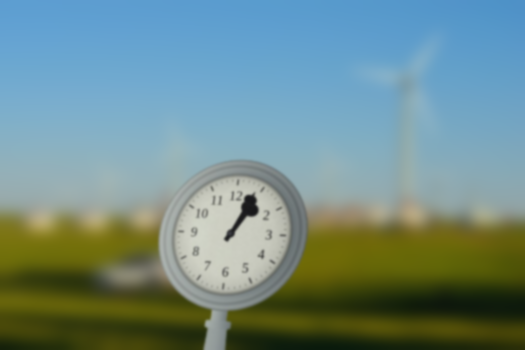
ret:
1.04
